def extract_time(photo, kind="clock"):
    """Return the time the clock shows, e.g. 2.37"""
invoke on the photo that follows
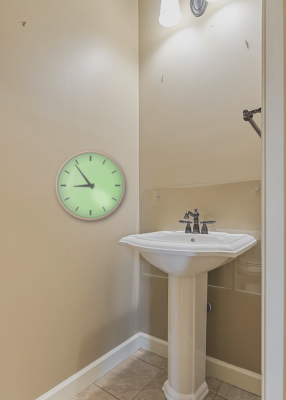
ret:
8.54
